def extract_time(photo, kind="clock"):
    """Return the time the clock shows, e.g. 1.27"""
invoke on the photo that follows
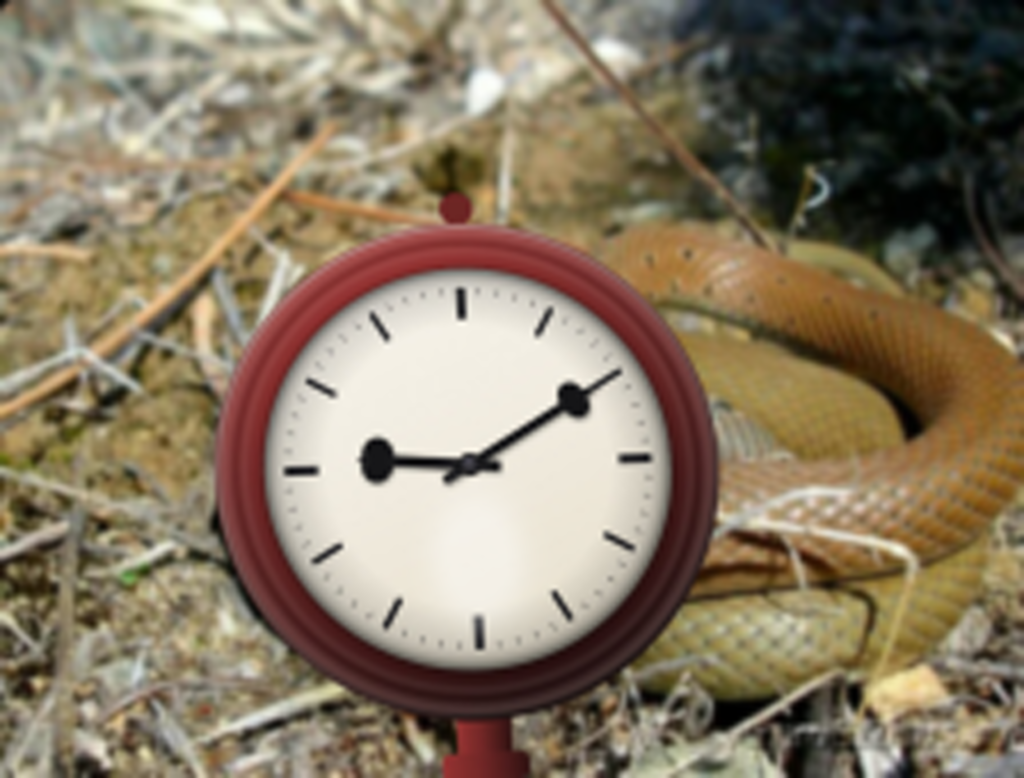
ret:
9.10
